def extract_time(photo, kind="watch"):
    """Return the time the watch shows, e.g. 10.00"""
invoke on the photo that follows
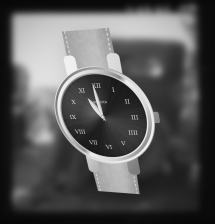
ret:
10.59
